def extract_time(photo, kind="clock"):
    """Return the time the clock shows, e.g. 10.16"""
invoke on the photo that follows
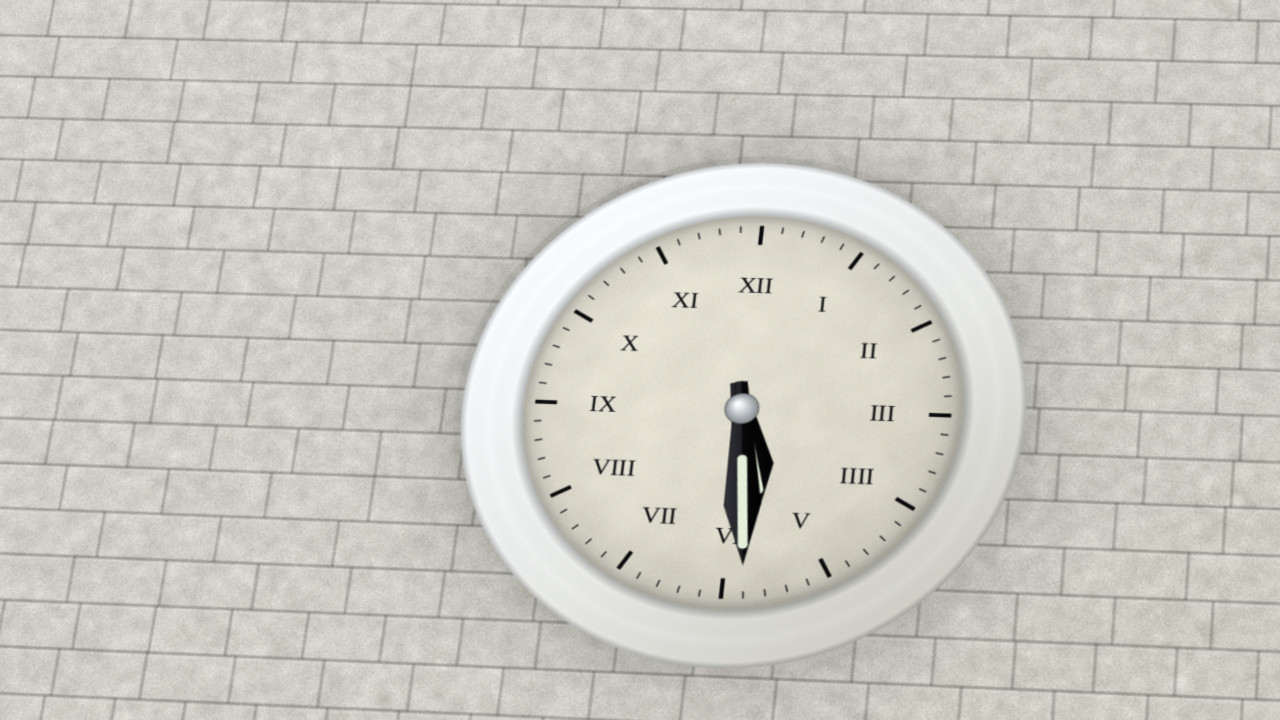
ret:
5.29
